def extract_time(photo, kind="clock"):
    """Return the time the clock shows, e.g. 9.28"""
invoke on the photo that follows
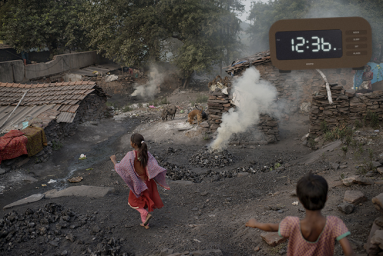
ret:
12.36
